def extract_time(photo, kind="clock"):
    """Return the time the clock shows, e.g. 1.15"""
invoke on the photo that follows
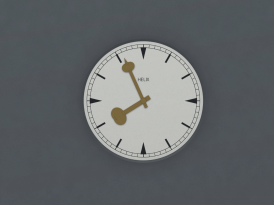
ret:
7.56
